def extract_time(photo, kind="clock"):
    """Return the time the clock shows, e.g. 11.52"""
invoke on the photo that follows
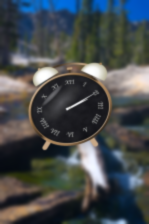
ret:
2.10
